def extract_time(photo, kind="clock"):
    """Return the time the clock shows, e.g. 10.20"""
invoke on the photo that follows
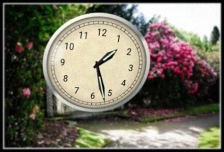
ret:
1.27
